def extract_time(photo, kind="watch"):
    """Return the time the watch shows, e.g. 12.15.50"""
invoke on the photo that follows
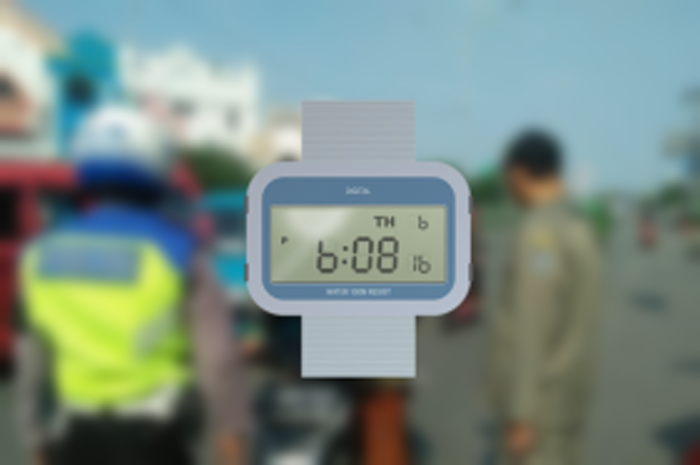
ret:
6.08.16
